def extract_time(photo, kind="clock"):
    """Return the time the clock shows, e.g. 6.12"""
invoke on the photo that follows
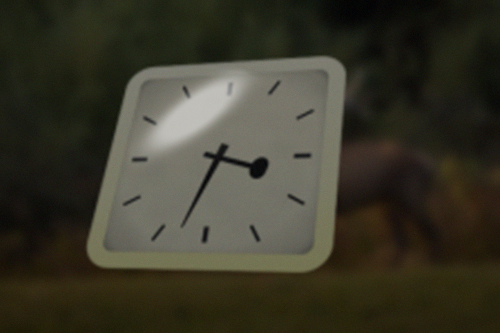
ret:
3.33
